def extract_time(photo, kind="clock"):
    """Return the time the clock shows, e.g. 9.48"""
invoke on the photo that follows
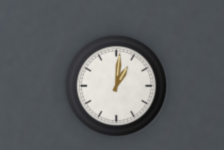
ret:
1.01
